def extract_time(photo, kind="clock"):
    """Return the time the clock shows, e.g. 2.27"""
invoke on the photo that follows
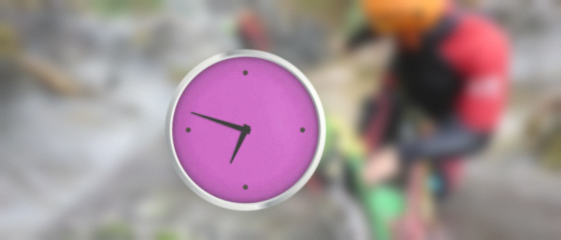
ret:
6.48
